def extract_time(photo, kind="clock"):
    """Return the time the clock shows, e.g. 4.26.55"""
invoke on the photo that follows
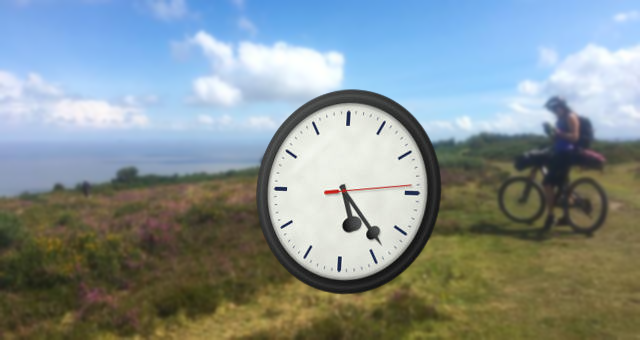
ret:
5.23.14
